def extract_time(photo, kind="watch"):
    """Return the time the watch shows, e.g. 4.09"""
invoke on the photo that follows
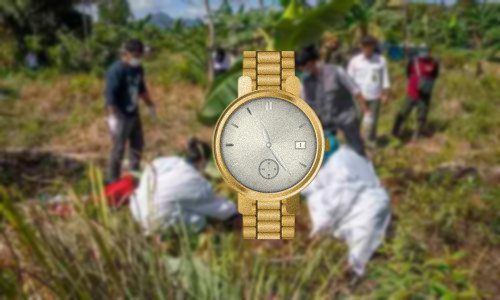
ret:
11.24
